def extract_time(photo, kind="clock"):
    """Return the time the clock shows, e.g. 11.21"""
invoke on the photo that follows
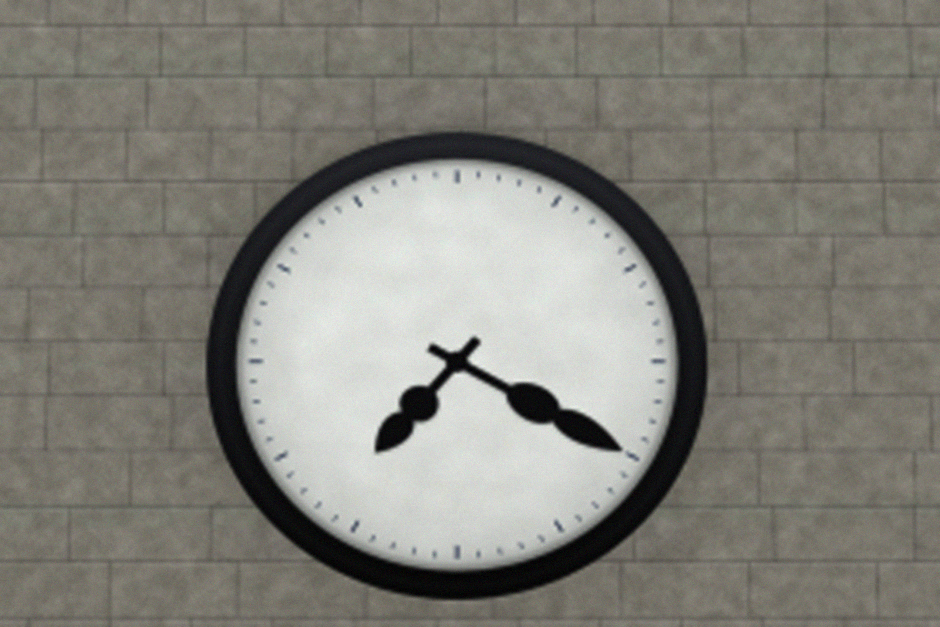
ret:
7.20
